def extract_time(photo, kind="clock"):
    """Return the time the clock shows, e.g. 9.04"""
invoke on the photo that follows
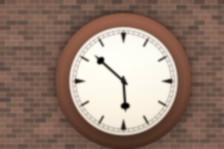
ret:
5.52
